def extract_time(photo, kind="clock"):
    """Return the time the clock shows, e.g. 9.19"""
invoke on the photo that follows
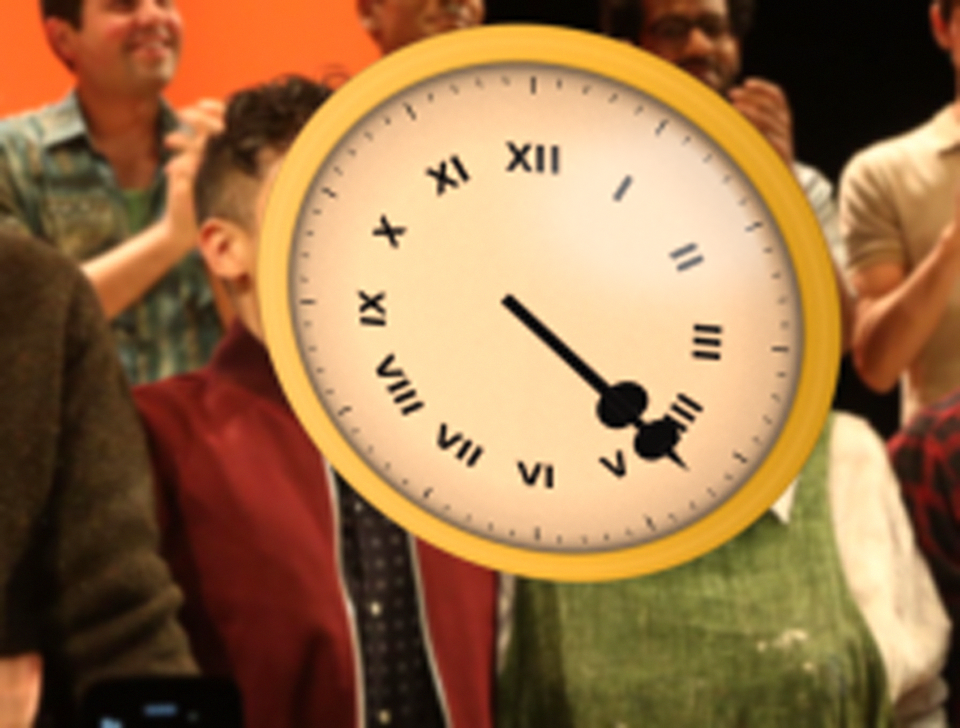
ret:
4.22
